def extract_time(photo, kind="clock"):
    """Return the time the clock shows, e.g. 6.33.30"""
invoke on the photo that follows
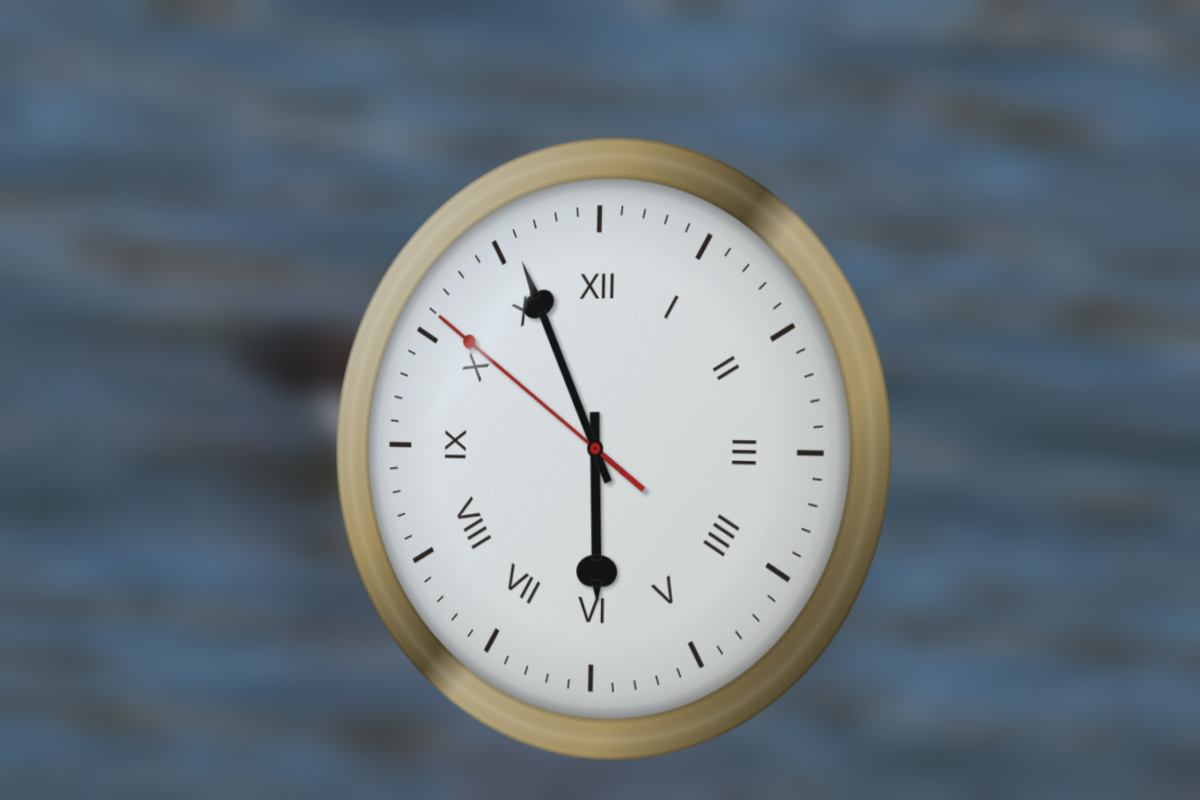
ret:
5.55.51
